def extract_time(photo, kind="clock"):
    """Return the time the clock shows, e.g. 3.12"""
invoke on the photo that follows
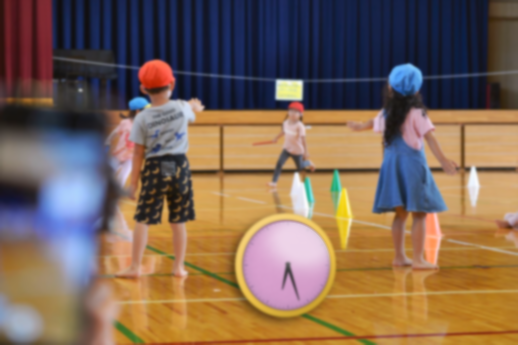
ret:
6.27
